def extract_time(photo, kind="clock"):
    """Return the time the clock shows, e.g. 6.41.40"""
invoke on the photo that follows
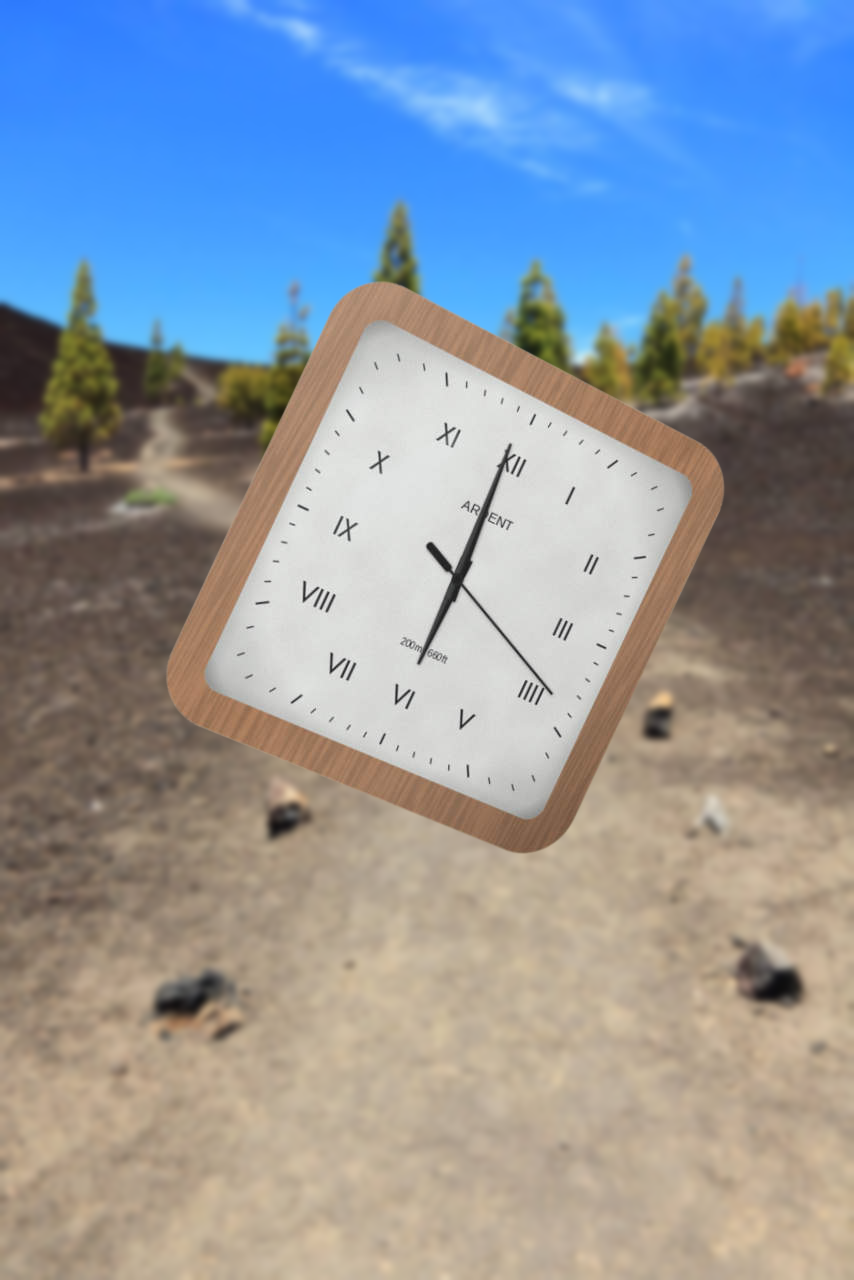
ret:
5.59.19
